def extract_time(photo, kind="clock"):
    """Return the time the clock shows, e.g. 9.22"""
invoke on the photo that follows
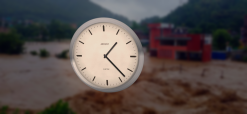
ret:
1.23
